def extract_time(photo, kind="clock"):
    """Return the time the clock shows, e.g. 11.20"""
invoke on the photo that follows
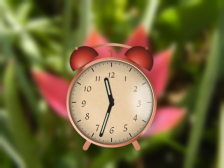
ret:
11.33
